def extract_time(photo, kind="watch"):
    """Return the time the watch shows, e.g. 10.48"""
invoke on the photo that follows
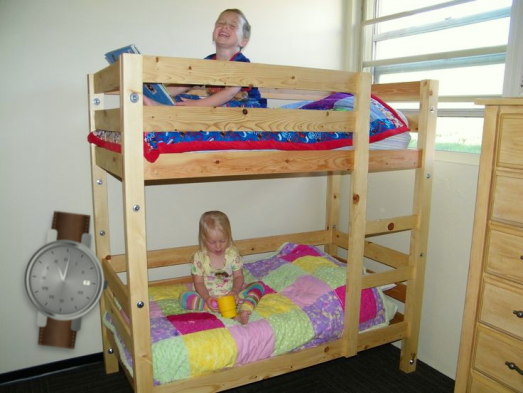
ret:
11.01
